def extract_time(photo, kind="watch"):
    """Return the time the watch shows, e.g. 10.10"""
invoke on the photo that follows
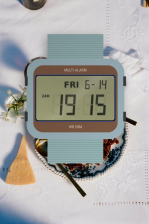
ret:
19.15
